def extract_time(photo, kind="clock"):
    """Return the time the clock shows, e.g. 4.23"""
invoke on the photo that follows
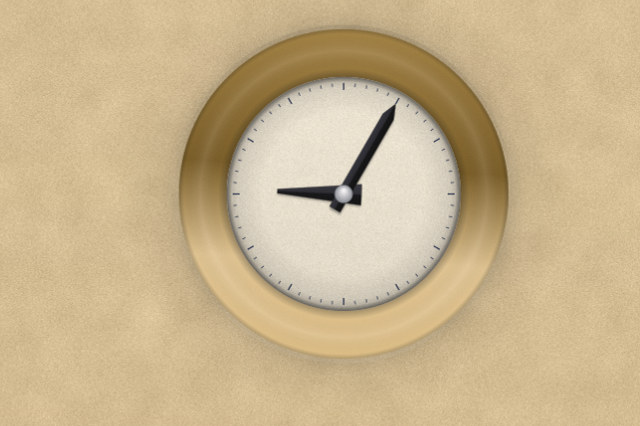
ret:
9.05
